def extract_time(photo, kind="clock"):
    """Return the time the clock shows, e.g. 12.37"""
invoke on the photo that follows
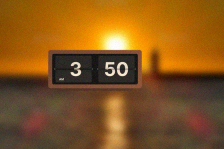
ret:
3.50
